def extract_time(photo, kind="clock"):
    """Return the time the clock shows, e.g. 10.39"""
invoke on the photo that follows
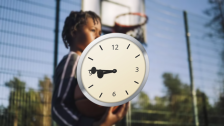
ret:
8.46
